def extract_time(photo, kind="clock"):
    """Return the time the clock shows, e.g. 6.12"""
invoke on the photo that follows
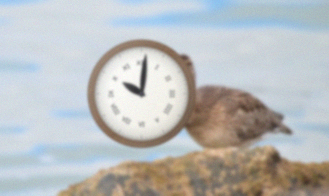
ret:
10.01
